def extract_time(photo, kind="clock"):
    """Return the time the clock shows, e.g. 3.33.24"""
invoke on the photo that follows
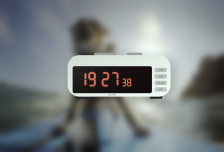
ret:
19.27.38
